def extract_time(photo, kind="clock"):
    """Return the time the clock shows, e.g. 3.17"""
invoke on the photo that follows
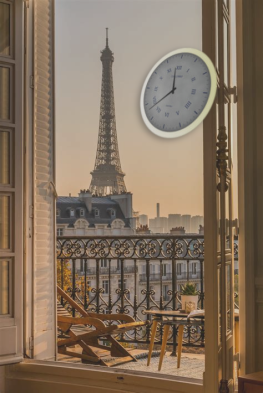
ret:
11.38
